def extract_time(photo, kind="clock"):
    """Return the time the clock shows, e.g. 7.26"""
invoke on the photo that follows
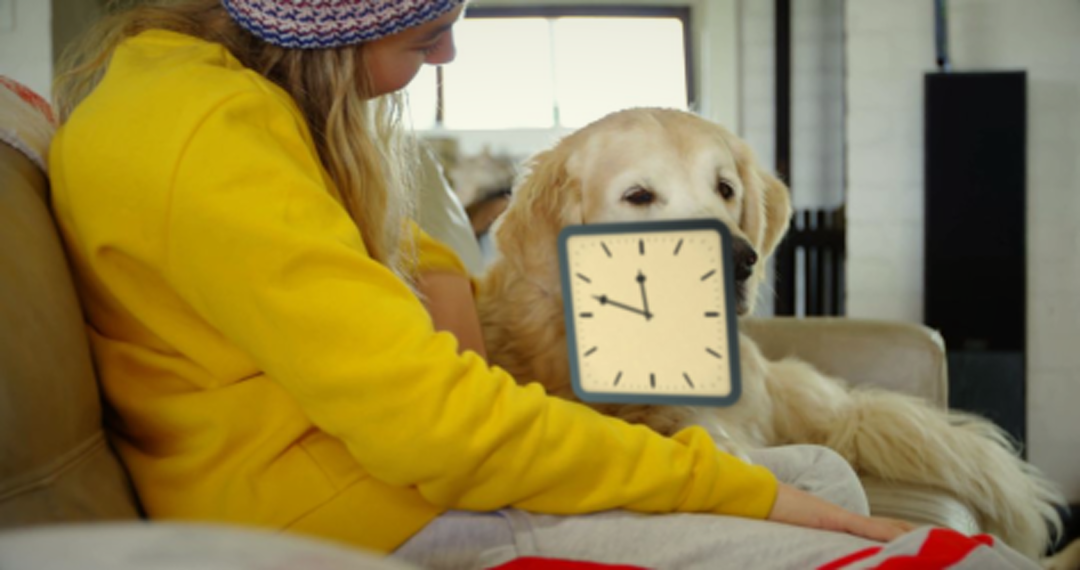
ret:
11.48
